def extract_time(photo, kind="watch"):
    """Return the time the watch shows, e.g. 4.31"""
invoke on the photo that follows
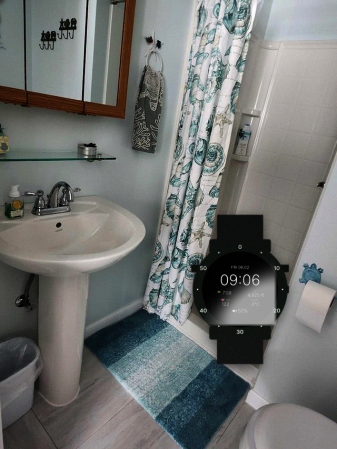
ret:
9.06
